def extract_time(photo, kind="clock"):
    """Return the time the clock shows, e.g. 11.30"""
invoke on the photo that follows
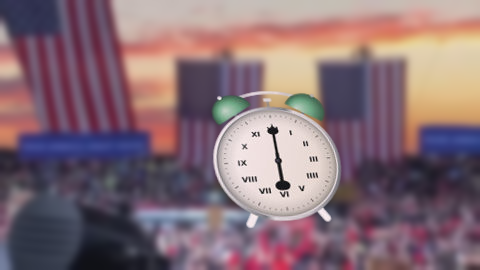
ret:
6.00
